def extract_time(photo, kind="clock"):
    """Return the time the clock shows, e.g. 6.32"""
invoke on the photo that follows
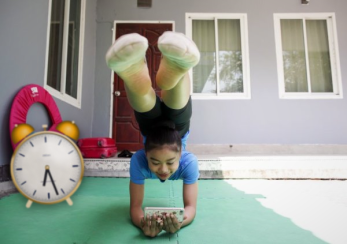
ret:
6.27
